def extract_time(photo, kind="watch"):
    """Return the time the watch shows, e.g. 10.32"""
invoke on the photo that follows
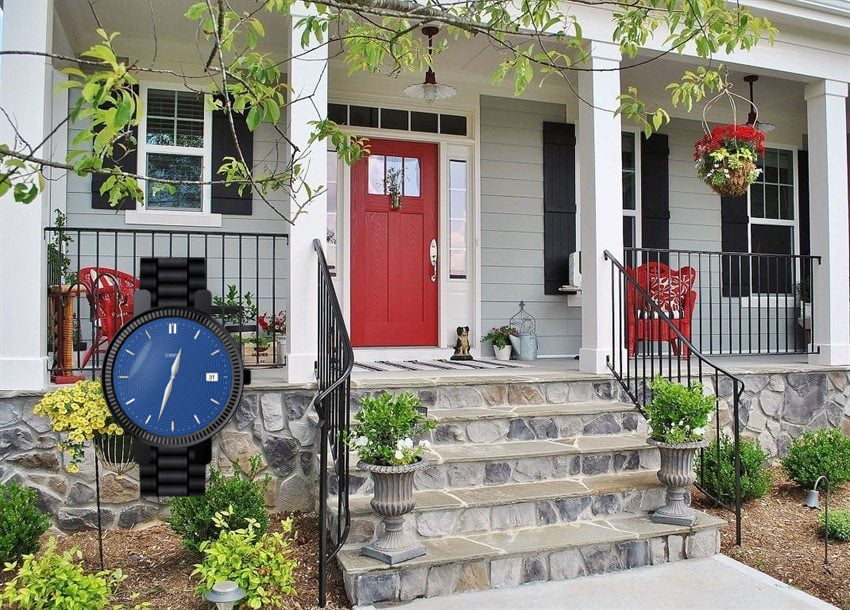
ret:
12.33
